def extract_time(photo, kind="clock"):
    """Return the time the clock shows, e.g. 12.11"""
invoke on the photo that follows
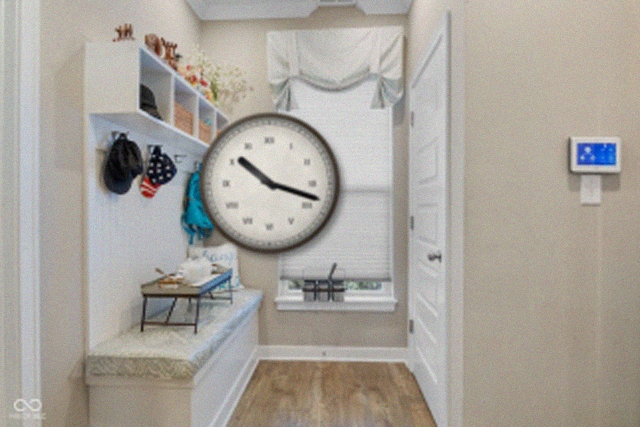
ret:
10.18
